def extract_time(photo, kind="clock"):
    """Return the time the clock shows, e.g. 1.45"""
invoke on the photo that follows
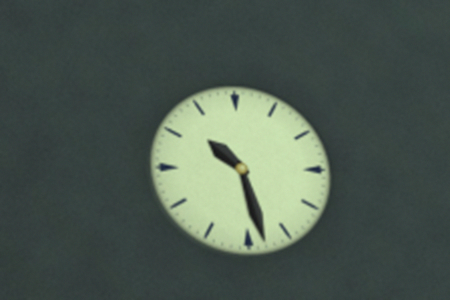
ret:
10.28
